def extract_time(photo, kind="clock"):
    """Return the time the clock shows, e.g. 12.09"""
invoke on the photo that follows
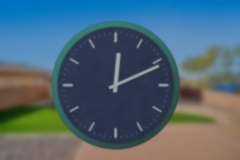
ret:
12.11
